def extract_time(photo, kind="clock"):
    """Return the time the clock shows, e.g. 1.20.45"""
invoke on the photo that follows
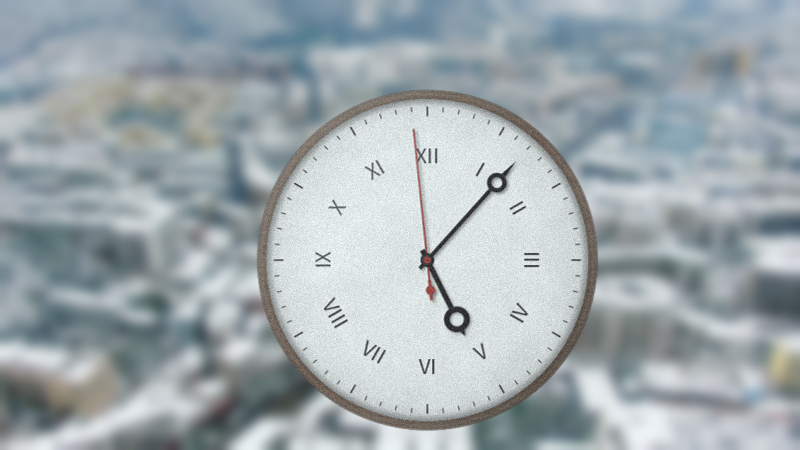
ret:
5.06.59
